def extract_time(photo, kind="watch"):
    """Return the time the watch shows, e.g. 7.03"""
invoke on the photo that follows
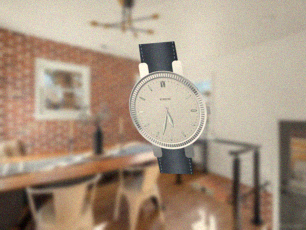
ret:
5.33
